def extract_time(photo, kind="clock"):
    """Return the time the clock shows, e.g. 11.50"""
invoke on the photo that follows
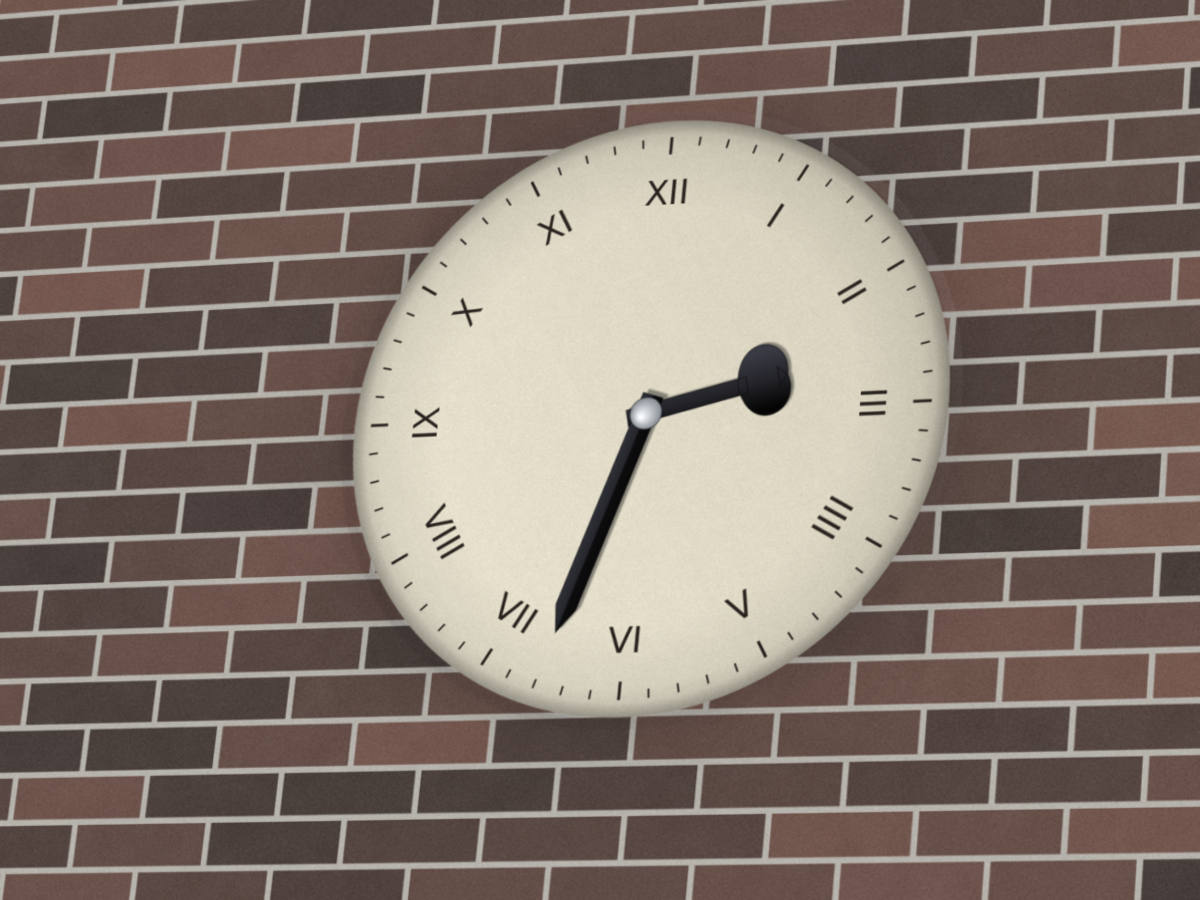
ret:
2.33
